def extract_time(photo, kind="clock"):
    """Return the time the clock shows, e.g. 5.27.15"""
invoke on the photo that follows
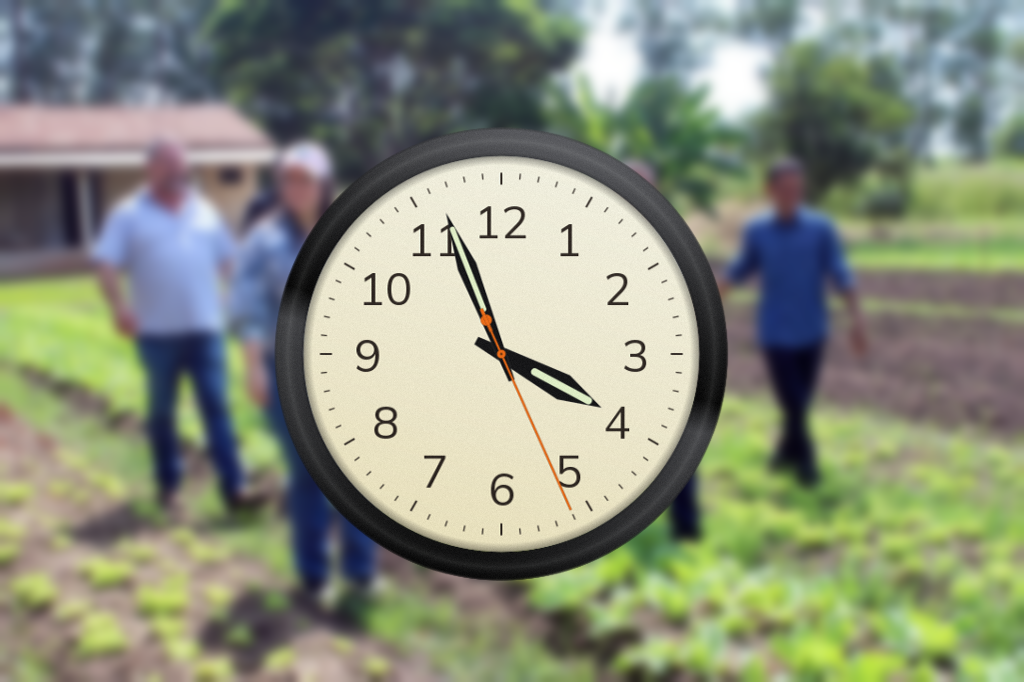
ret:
3.56.26
